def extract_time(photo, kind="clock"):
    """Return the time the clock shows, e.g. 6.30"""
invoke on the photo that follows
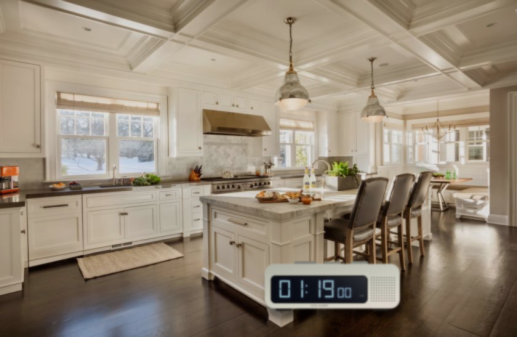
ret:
1.19
